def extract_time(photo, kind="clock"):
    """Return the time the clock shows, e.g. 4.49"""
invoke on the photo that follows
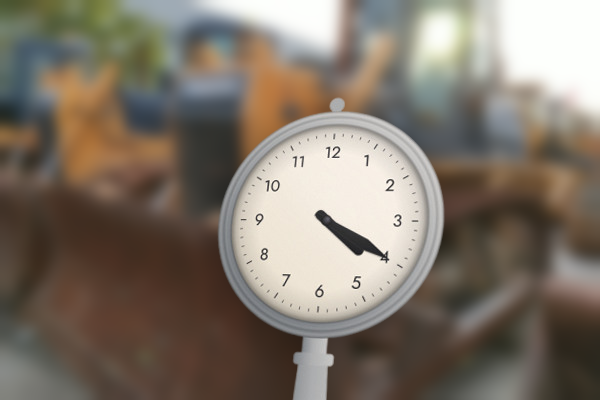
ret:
4.20
